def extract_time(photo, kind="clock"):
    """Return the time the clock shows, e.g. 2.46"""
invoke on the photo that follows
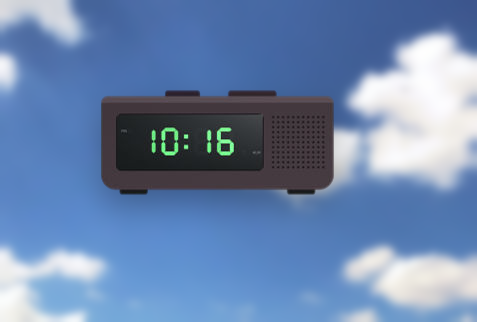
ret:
10.16
